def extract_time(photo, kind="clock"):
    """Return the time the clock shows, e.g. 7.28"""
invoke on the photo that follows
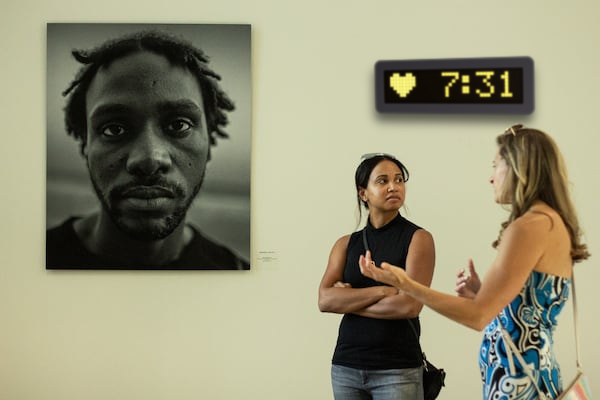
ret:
7.31
